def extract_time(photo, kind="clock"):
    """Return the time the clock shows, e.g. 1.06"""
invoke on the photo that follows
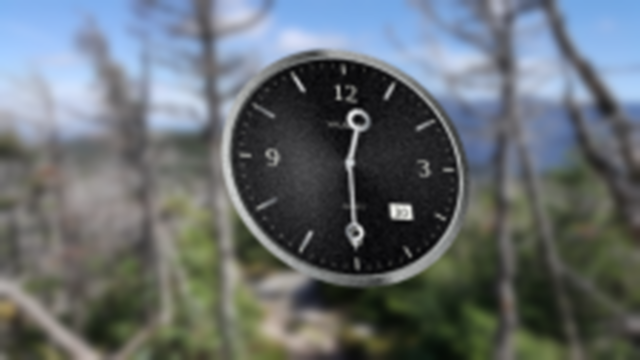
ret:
12.30
